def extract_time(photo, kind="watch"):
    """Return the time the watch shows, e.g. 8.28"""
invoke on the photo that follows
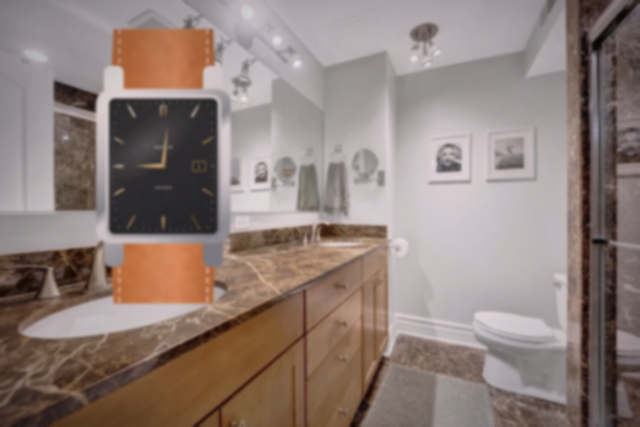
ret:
9.01
